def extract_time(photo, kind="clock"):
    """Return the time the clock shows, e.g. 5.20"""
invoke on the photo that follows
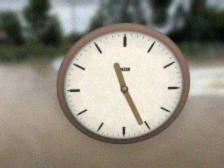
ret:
11.26
